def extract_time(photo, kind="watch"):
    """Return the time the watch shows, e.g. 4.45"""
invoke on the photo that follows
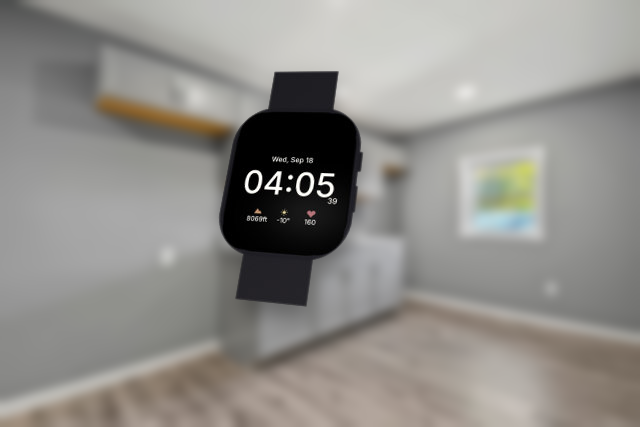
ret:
4.05
